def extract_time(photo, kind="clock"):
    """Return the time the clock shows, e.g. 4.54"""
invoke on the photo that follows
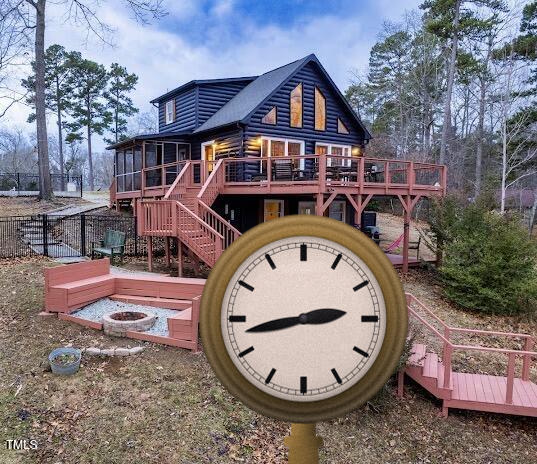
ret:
2.43
